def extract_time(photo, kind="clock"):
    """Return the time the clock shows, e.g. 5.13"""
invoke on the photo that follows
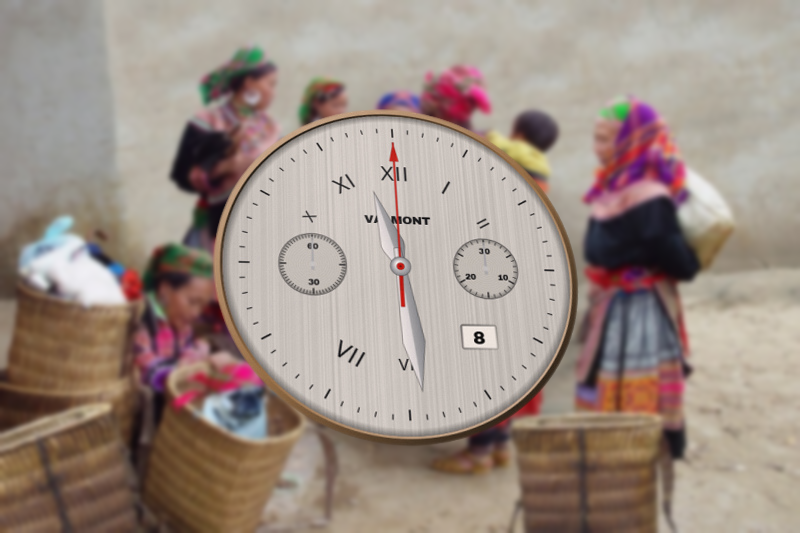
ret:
11.29
